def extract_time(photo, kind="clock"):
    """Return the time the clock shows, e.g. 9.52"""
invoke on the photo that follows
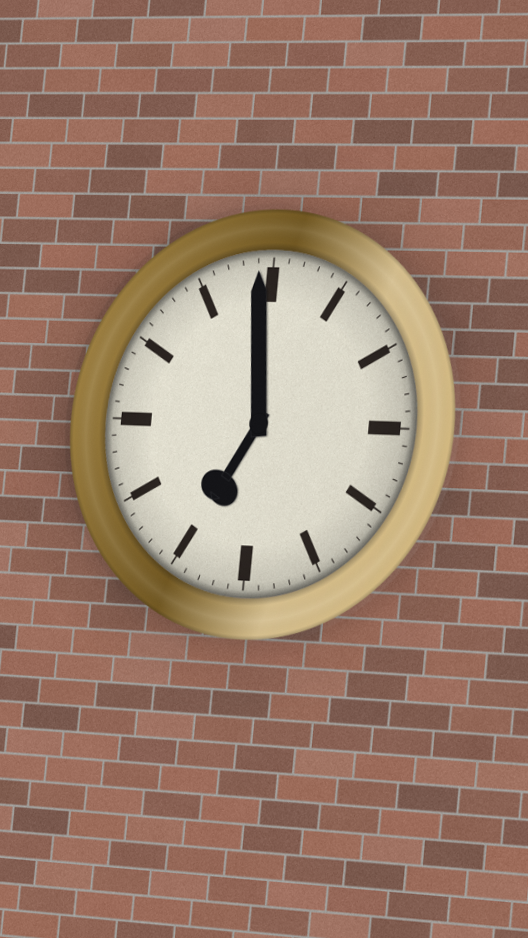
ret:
6.59
